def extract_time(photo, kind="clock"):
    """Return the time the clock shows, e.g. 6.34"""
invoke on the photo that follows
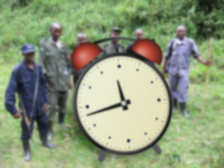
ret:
11.43
